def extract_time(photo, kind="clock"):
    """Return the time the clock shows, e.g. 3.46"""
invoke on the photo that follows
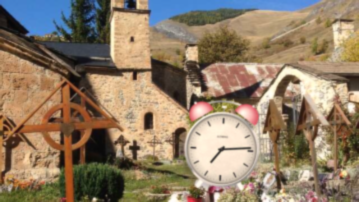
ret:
7.14
